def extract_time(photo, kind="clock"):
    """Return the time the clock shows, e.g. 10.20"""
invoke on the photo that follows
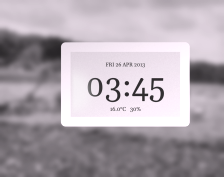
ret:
3.45
